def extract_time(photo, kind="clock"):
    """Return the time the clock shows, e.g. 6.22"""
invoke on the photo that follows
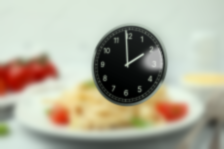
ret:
1.59
